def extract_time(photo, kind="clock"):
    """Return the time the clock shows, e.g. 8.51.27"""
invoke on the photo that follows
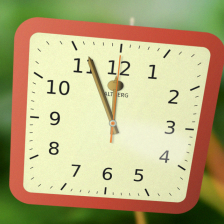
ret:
11.56.00
